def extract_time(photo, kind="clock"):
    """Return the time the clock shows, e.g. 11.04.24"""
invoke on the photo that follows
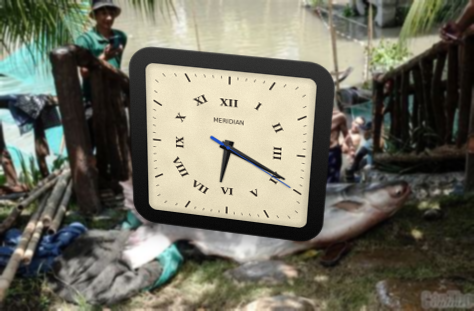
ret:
6.19.20
